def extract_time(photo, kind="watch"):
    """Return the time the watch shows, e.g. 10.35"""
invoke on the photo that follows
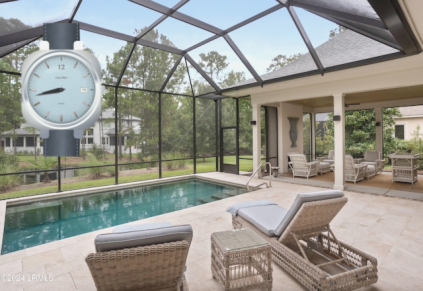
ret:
8.43
